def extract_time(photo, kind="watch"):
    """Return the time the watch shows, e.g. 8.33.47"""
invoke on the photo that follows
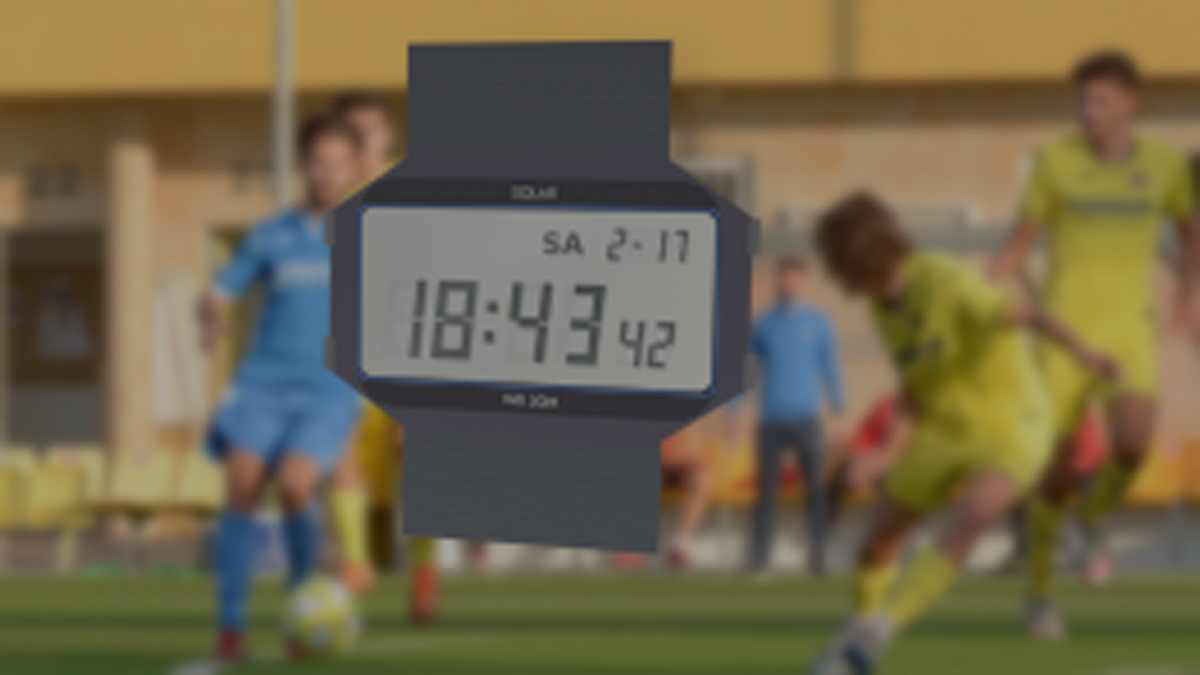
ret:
18.43.42
